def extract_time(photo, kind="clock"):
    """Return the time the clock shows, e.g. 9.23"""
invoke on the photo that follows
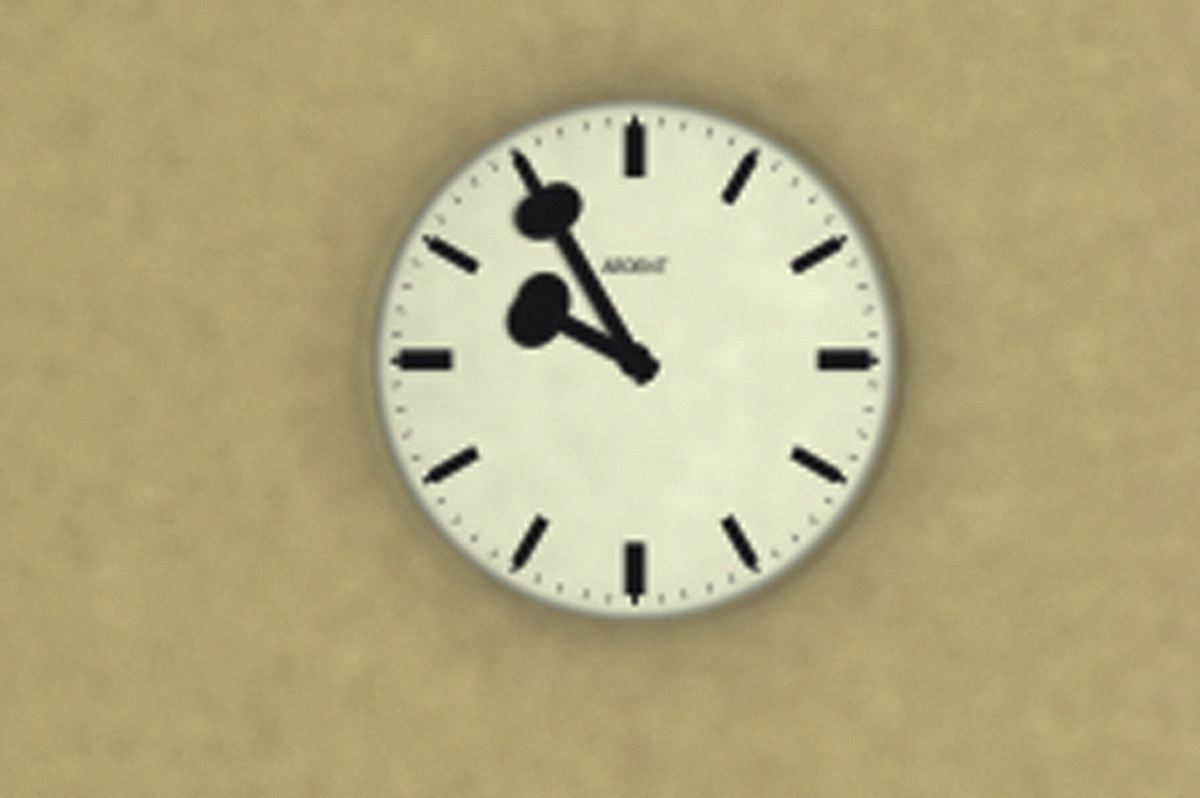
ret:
9.55
